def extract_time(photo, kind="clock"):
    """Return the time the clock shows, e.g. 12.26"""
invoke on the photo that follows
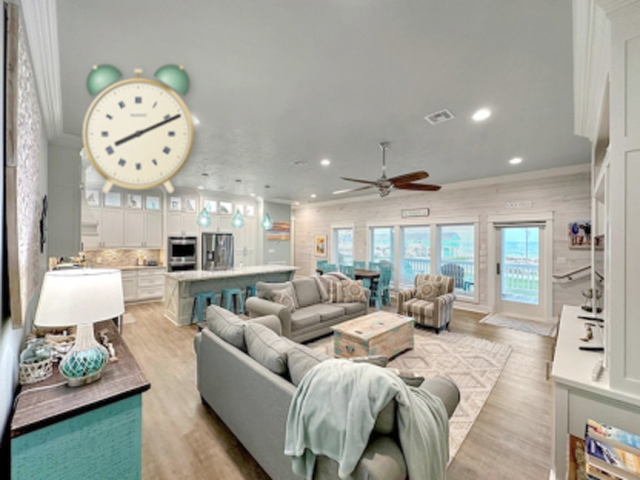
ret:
8.11
